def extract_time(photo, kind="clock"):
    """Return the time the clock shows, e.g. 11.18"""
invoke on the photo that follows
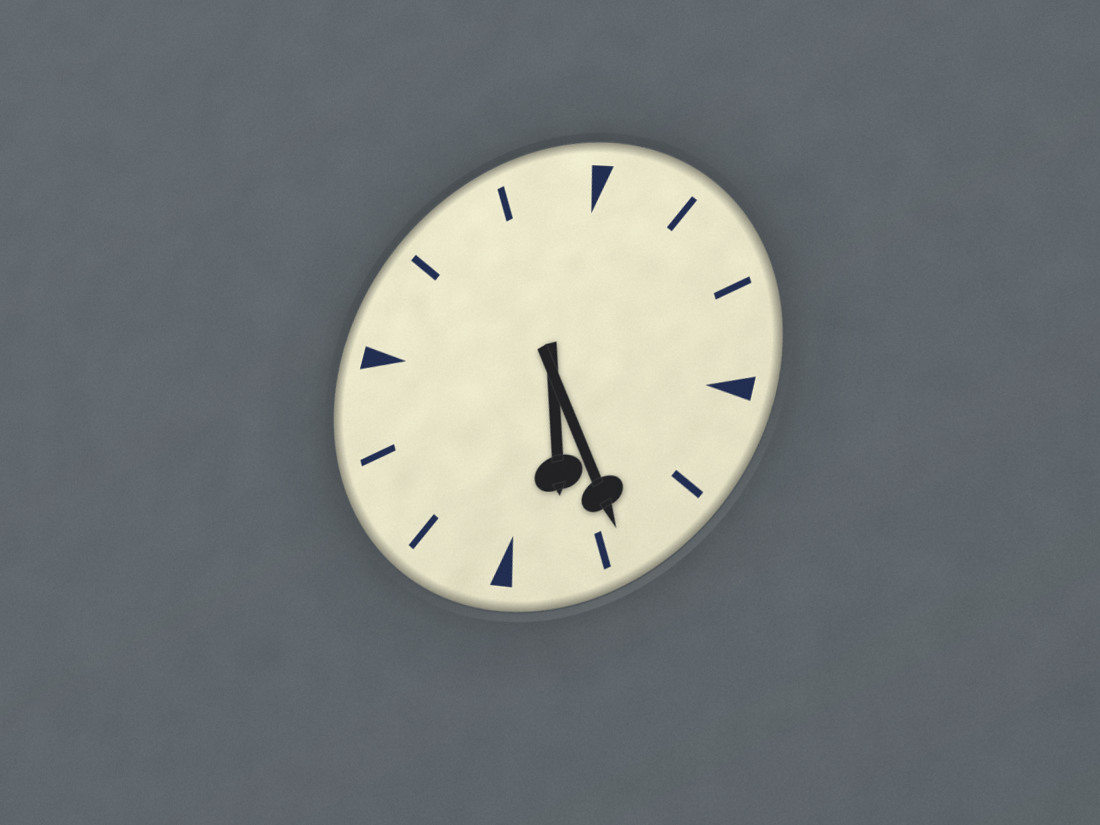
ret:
5.24
